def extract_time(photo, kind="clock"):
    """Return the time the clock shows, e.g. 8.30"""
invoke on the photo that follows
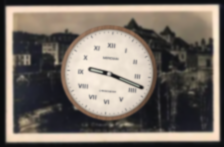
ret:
9.18
